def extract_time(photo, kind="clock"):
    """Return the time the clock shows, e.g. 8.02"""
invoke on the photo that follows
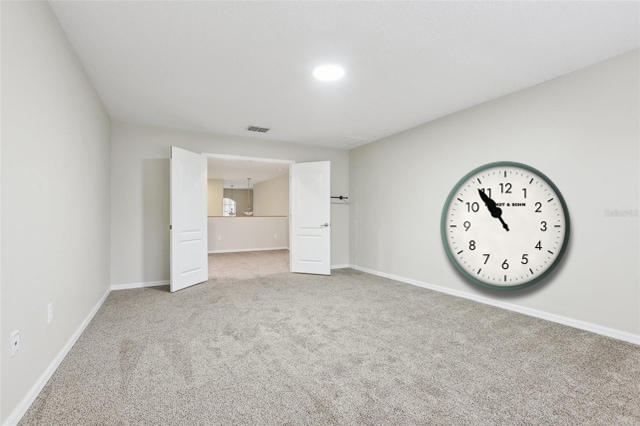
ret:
10.54
